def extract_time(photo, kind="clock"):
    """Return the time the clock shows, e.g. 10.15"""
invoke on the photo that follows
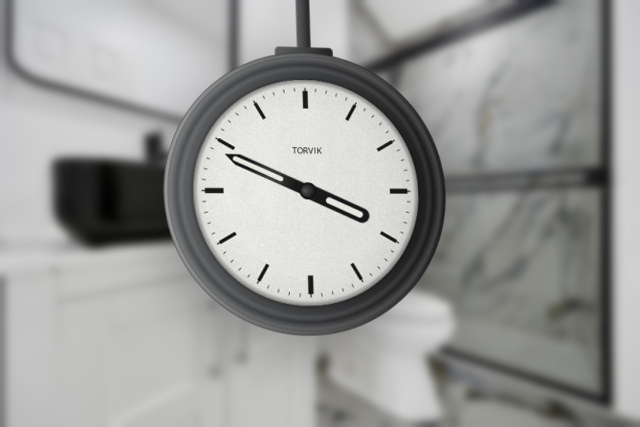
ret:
3.49
